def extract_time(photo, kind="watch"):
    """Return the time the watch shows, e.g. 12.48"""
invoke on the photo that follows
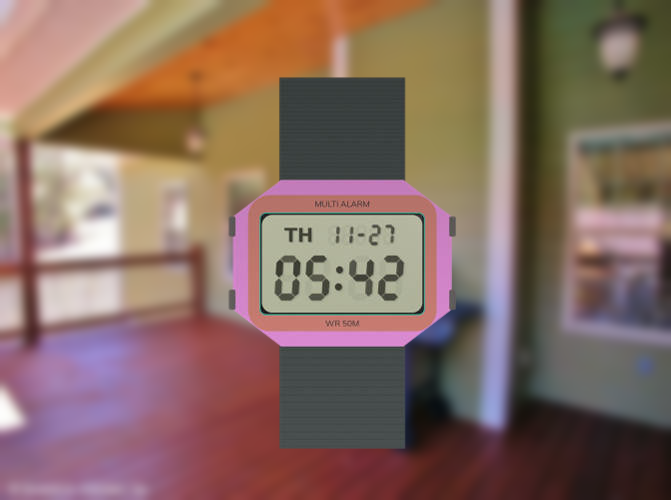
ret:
5.42
